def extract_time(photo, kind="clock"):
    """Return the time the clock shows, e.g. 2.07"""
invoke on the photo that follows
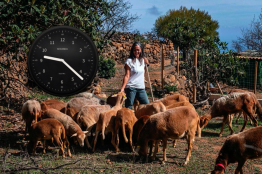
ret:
9.22
